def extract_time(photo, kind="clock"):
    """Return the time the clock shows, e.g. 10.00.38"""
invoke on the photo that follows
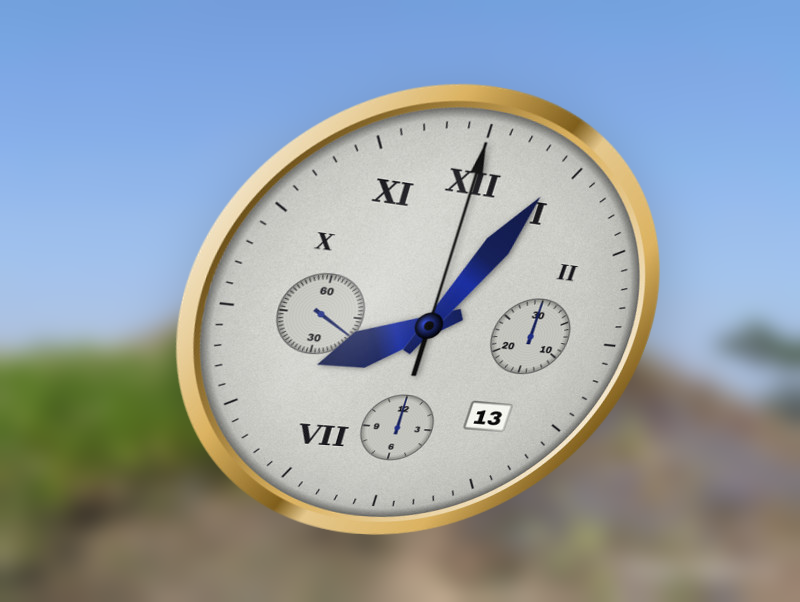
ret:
8.04.20
